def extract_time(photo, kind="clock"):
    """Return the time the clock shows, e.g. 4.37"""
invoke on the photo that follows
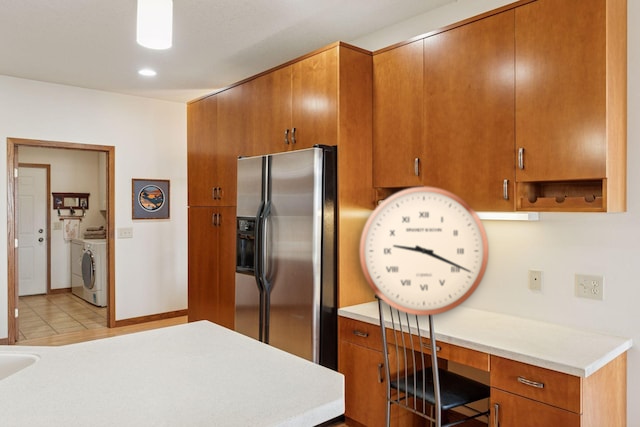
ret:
9.19
